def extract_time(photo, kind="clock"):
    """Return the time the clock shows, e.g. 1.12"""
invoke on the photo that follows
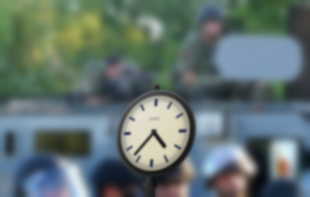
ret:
4.37
